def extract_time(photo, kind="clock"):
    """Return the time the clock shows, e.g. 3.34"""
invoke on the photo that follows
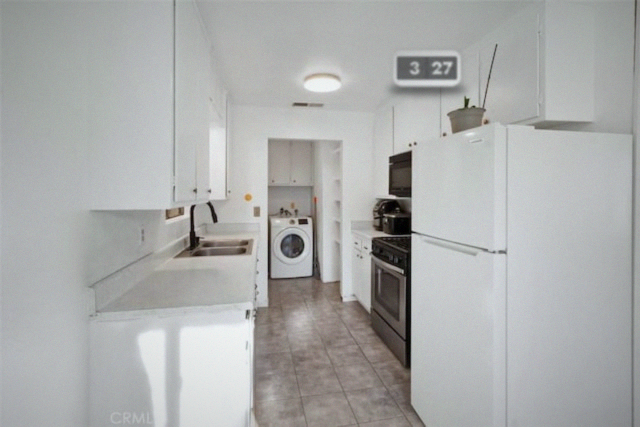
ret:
3.27
